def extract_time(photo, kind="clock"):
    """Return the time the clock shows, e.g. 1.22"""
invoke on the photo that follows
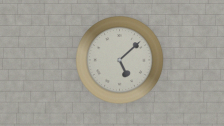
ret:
5.08
